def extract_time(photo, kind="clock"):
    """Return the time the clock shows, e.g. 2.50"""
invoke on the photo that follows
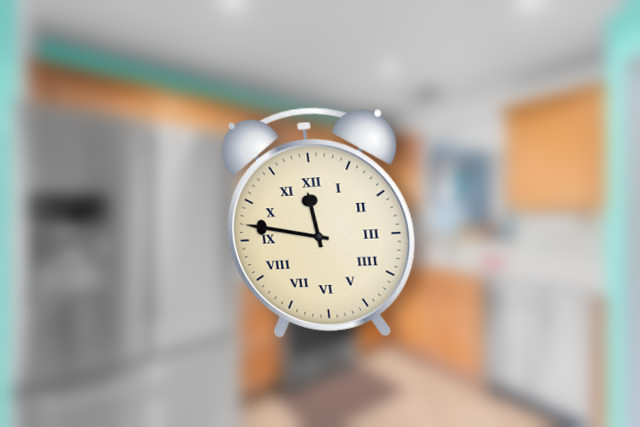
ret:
11.47
